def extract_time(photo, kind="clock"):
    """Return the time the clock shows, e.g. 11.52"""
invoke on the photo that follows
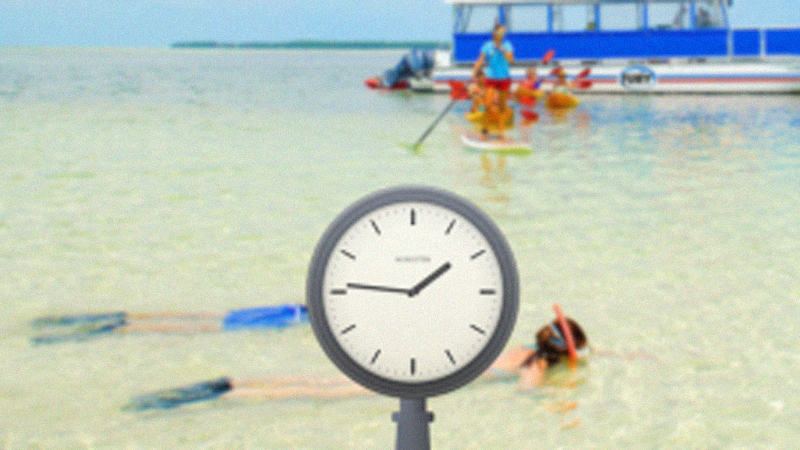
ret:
1.46
